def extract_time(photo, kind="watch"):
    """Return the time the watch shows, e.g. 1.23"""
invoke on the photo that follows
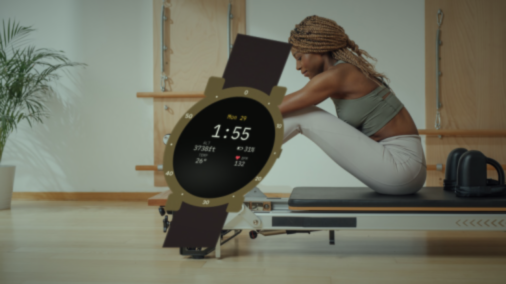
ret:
1.55
